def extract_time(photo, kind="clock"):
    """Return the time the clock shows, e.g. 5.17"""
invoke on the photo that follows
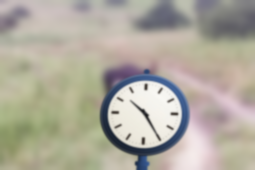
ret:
10.25
